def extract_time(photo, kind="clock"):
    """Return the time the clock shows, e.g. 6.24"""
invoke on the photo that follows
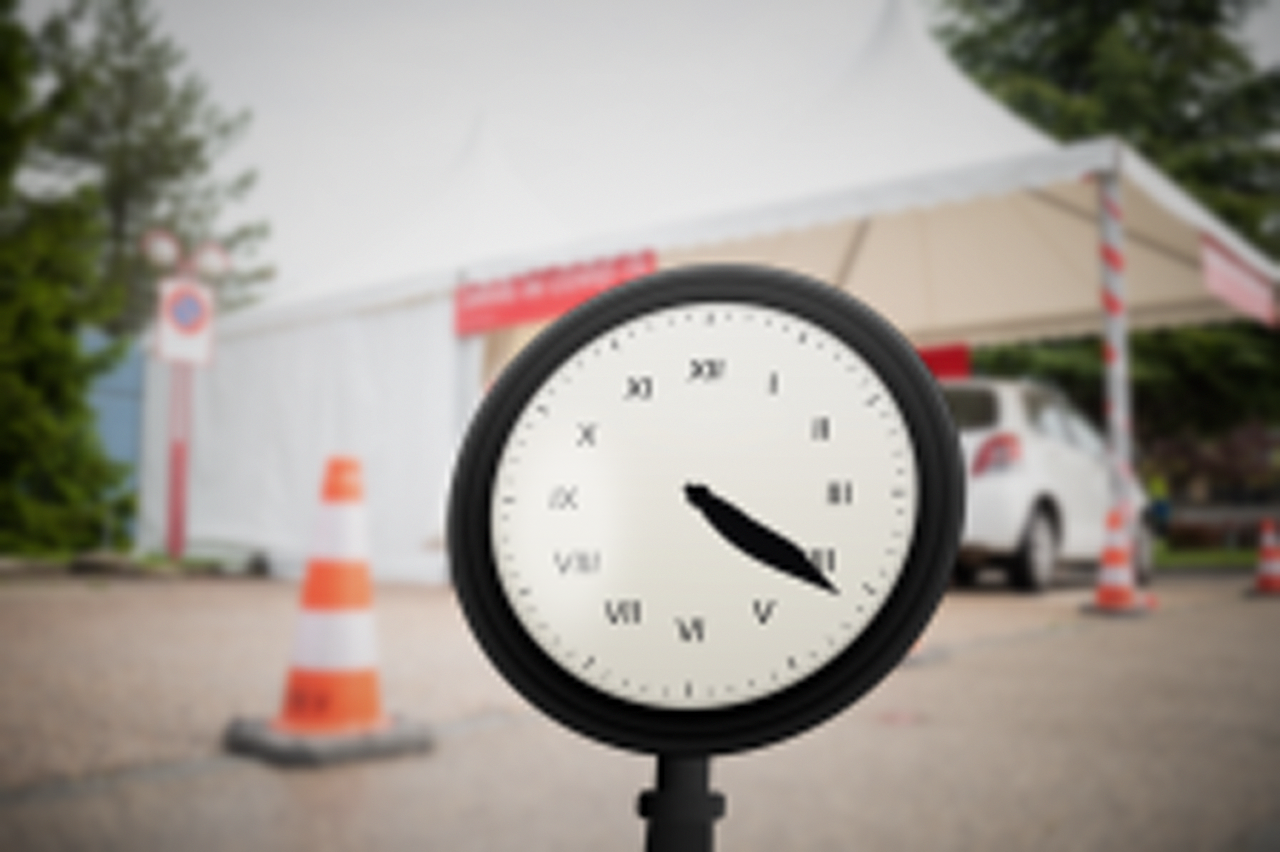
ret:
4.21
